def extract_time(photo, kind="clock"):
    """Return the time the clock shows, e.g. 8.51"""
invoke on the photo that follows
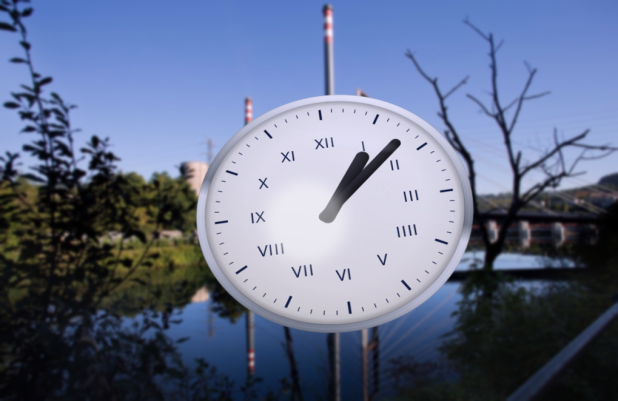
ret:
1.08
